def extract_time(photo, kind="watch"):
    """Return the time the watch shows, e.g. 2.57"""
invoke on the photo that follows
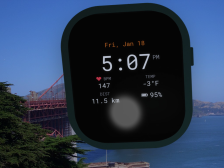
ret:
5.07
